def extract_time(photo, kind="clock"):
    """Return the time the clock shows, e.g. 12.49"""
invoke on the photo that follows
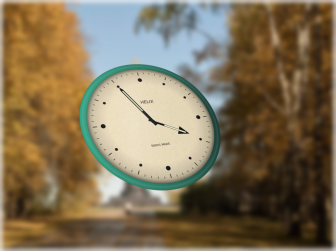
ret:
3.55
